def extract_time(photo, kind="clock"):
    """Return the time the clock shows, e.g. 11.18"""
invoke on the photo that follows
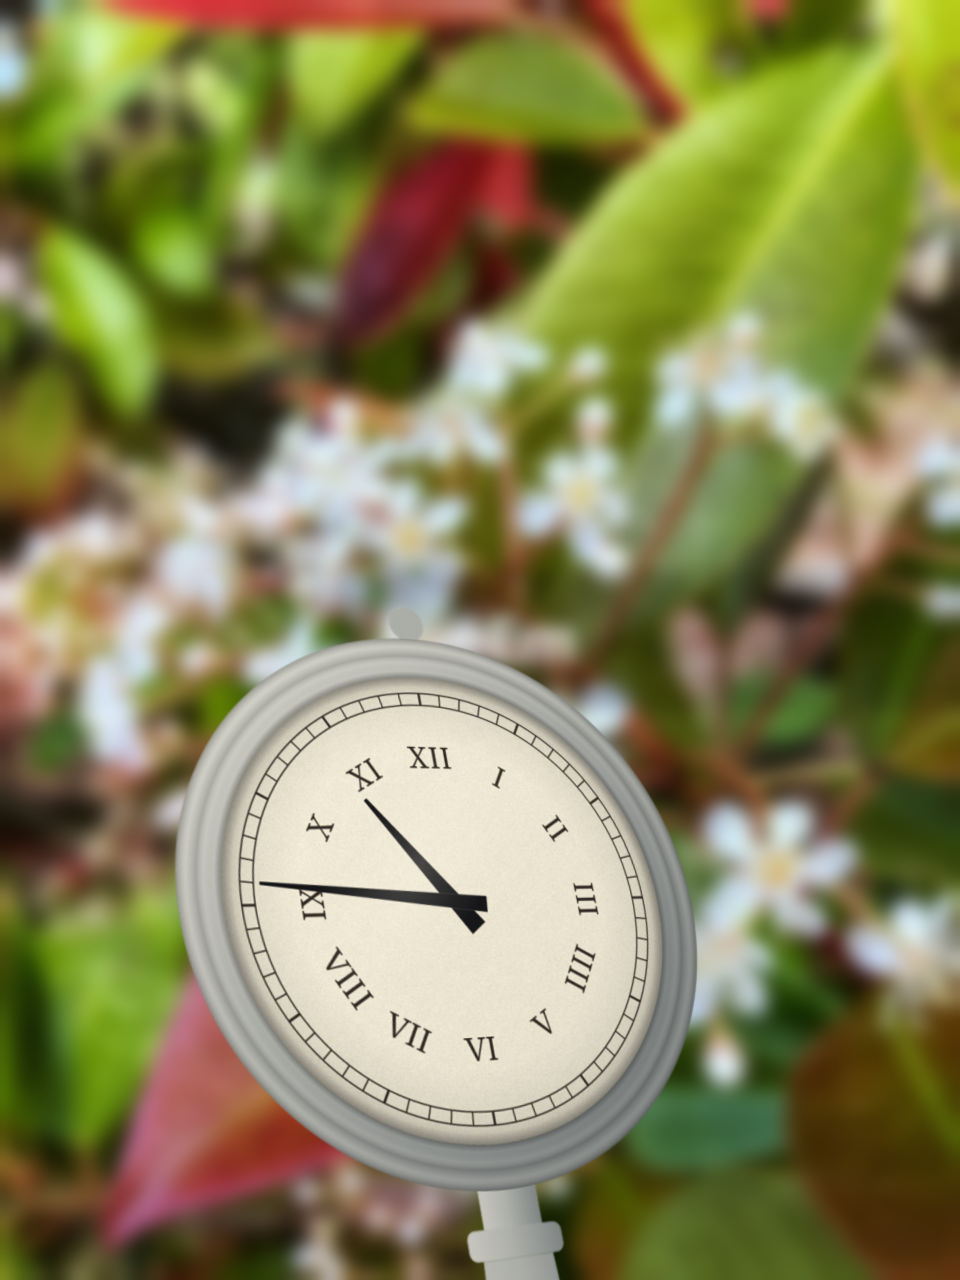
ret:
10.46
